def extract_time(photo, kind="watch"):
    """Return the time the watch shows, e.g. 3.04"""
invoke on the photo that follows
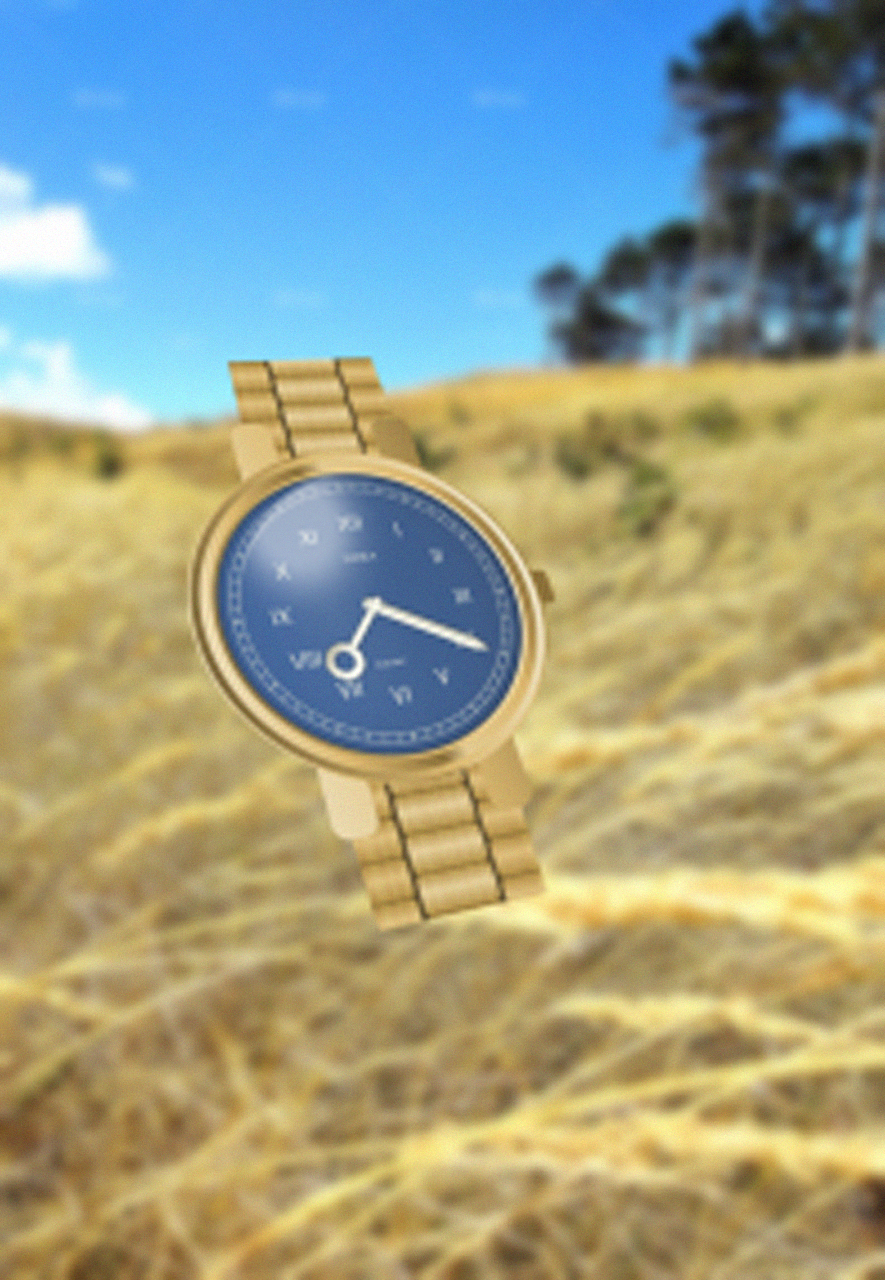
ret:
7.20
